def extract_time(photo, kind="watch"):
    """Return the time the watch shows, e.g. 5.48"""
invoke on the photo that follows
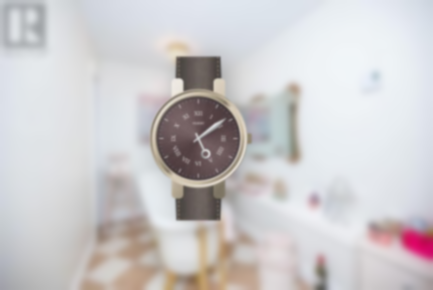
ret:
5.09
